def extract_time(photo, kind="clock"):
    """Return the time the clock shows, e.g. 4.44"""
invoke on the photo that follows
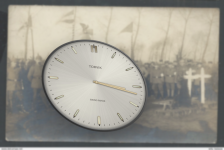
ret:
3.17
